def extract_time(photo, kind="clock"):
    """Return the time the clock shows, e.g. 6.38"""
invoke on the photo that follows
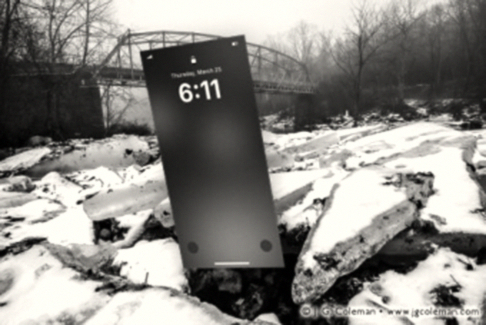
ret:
6.11
